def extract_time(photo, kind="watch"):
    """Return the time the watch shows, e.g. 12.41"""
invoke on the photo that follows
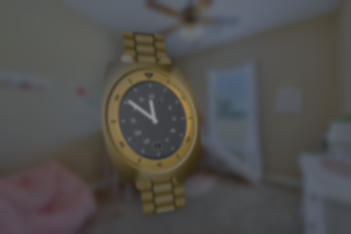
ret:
11.51
